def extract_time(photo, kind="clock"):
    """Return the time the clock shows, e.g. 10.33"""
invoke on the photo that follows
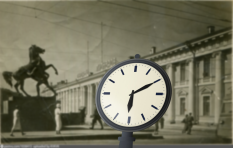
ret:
6.10
